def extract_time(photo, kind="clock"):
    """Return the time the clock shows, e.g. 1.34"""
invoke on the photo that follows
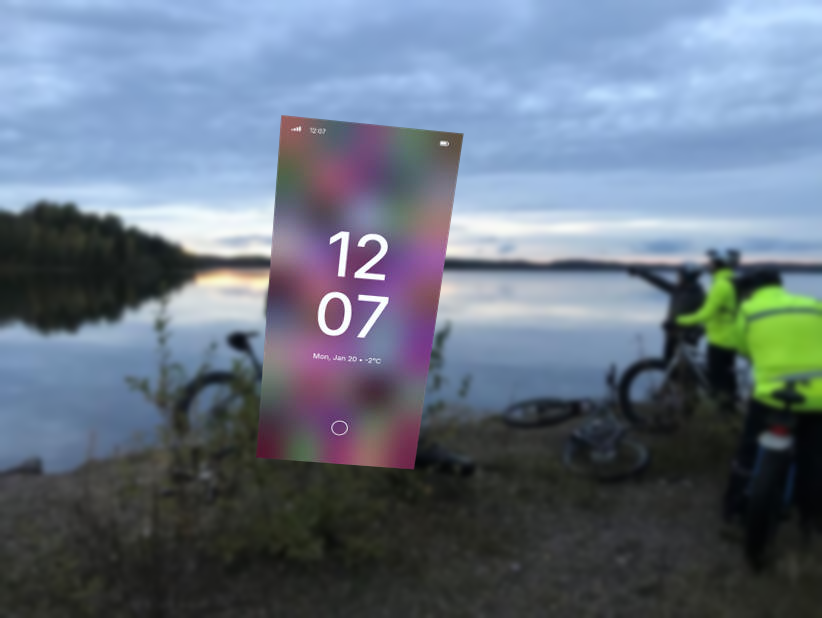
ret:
12.07
